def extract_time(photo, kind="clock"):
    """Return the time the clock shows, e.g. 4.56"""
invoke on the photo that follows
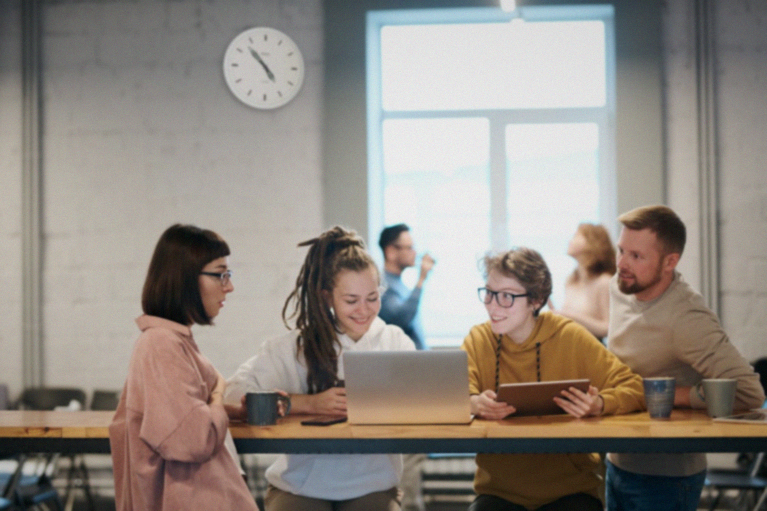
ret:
4.53
